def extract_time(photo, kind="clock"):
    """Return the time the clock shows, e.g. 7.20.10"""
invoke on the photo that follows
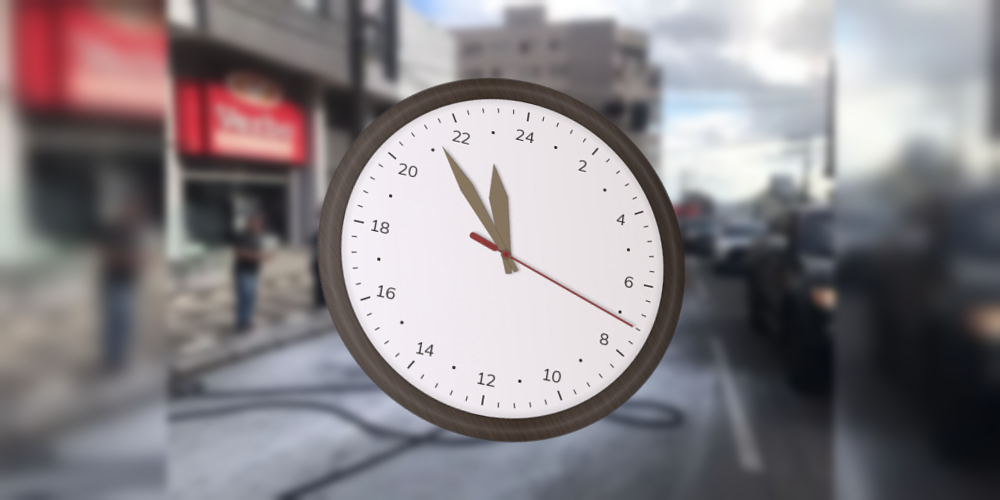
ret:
22.53.18
